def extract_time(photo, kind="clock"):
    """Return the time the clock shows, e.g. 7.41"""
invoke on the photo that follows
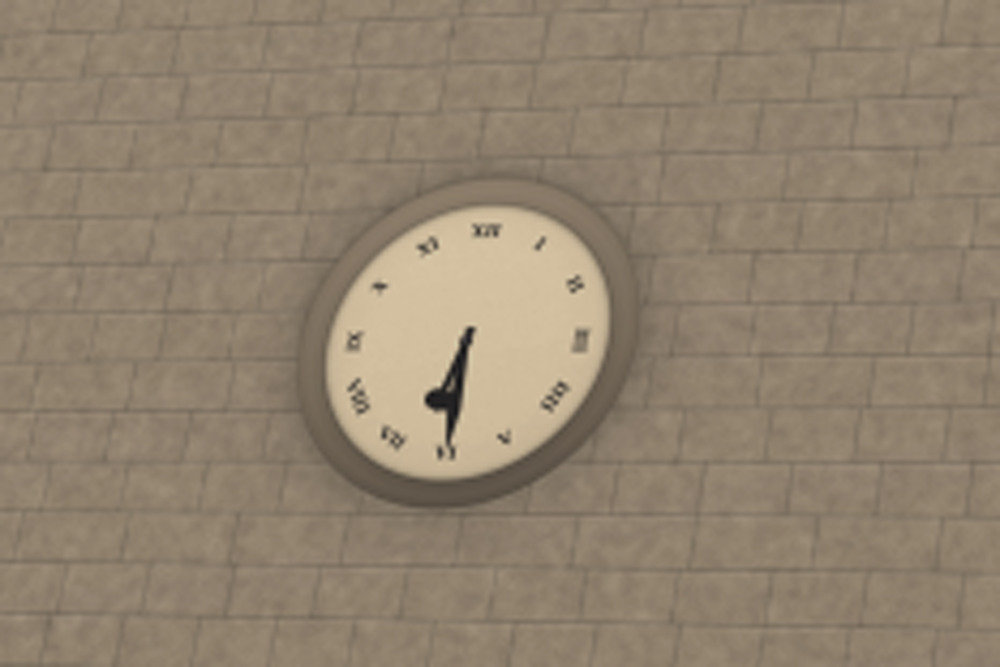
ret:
6.30
